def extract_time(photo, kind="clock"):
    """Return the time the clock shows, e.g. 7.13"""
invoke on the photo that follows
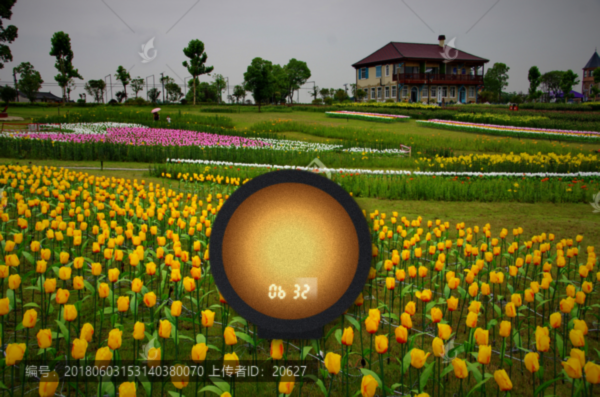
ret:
6.32
